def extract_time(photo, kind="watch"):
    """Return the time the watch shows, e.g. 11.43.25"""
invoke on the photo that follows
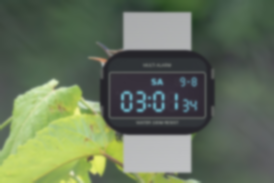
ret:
3.01.34
